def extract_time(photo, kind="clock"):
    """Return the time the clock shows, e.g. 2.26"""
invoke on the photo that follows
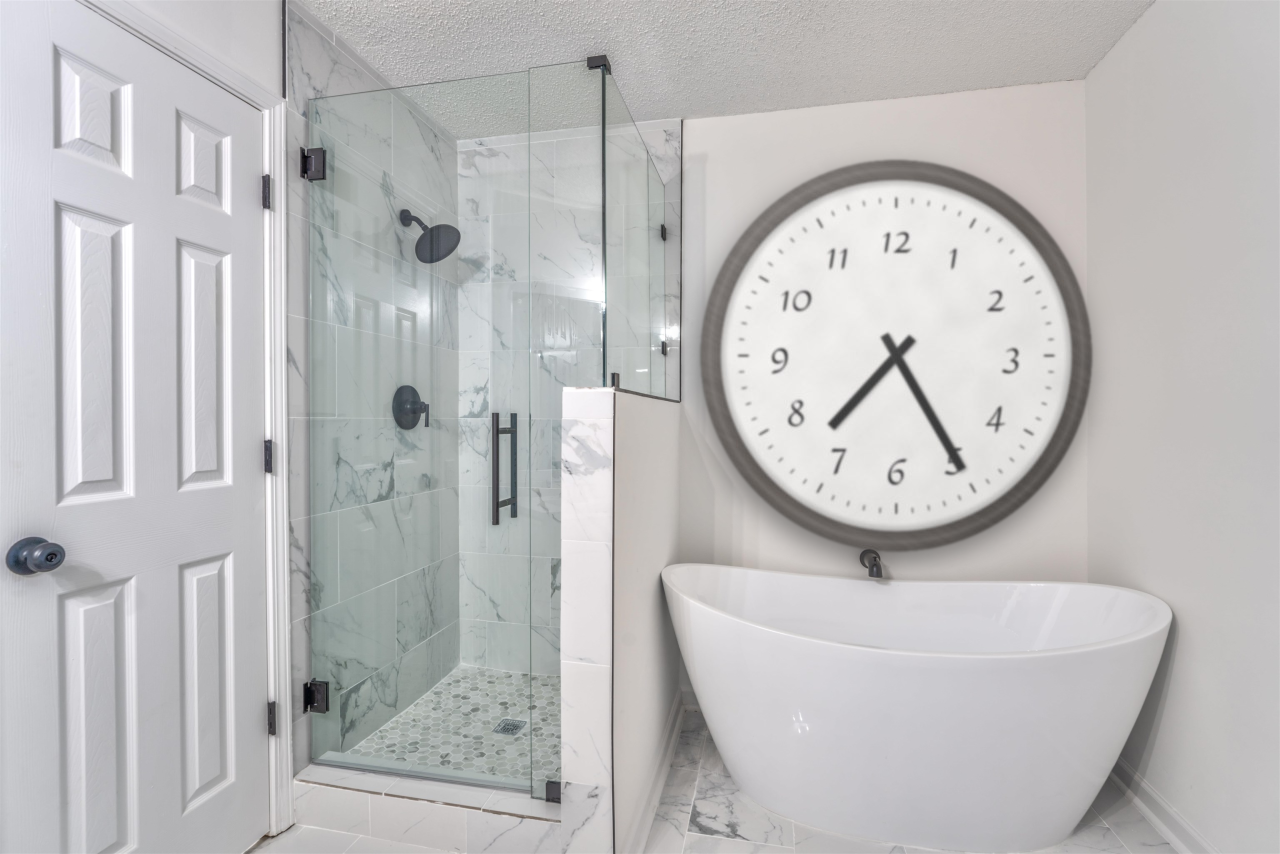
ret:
7.25
